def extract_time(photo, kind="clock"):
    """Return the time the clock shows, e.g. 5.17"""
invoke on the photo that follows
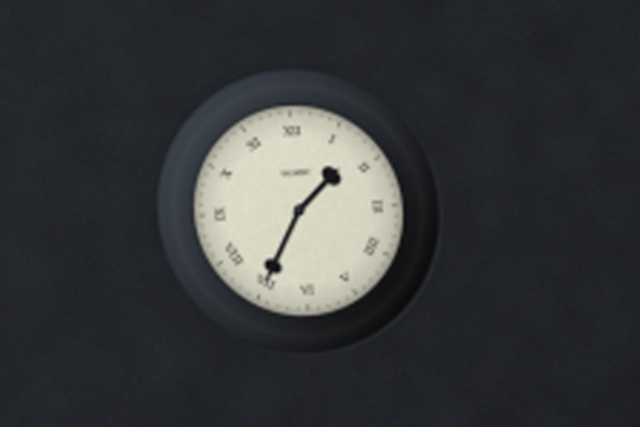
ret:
1.35
